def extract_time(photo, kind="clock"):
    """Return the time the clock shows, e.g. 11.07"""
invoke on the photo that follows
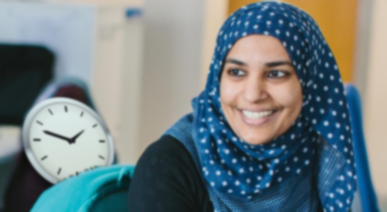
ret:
1.48
